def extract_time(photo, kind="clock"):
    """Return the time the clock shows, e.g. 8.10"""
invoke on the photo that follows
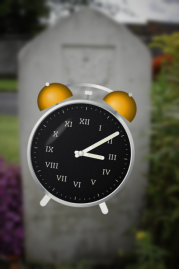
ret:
3.09
